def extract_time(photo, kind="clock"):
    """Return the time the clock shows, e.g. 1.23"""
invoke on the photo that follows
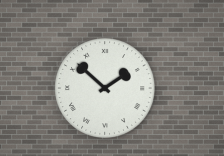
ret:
1.52
